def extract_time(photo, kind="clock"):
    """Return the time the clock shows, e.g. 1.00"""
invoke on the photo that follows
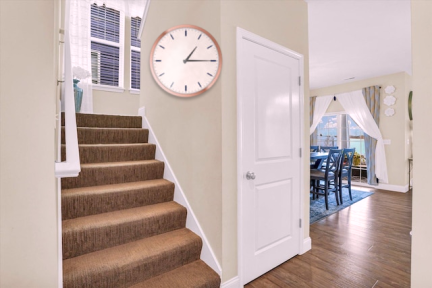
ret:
1.15
